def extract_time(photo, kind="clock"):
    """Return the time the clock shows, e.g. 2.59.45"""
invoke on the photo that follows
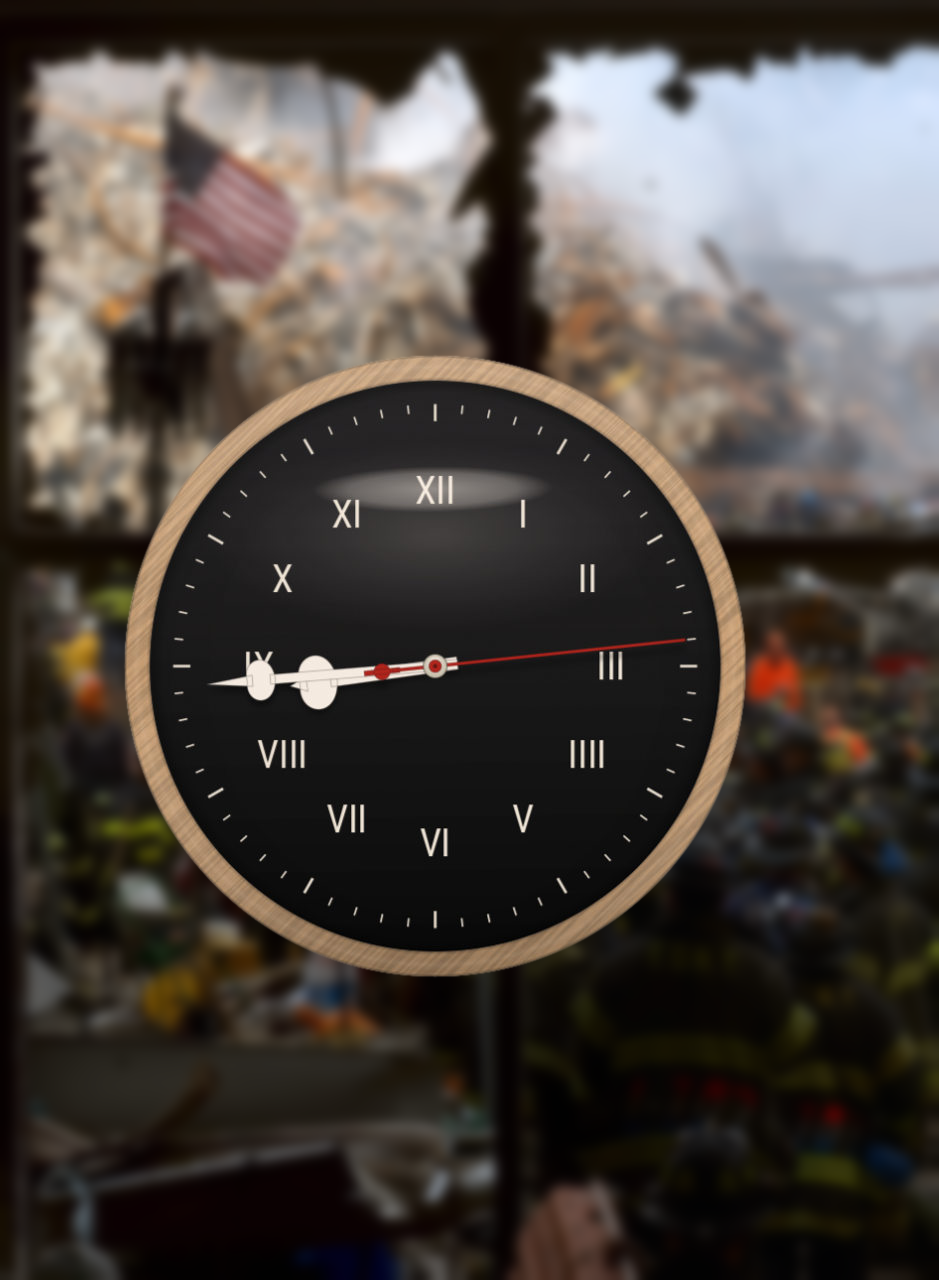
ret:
8.44.14
